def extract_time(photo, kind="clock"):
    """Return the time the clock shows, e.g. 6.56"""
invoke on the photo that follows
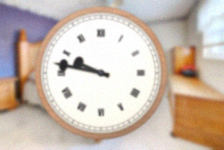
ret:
9.47
